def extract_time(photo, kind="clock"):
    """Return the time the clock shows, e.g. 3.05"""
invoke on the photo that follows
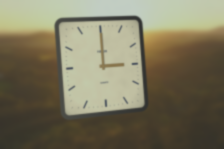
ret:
3.00
